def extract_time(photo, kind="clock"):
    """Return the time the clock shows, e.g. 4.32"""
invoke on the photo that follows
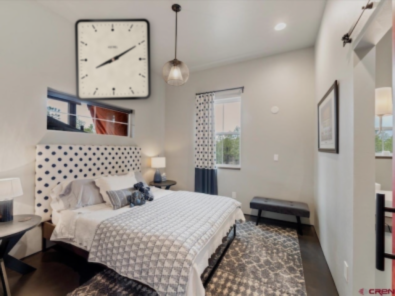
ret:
8.10
